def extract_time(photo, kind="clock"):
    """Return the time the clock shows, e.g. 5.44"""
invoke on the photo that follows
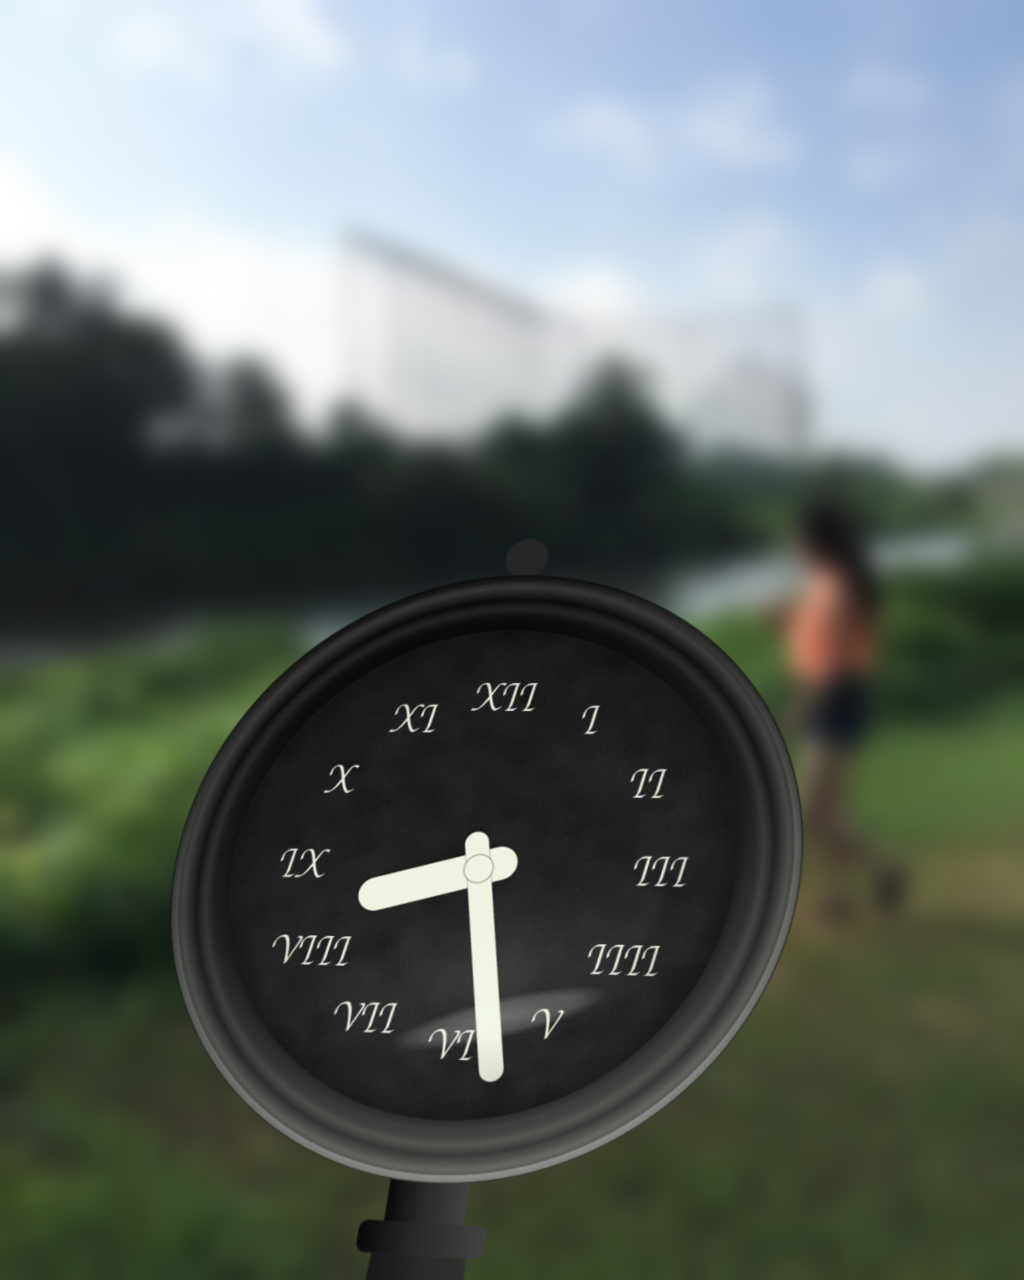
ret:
8.28
